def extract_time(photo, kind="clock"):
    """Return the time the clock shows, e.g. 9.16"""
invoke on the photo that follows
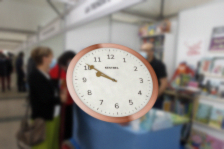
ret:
9.51
